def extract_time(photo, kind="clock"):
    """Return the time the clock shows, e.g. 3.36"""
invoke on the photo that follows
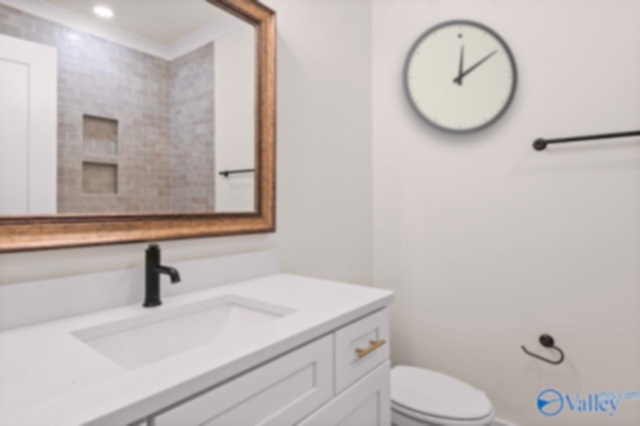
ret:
12.09
